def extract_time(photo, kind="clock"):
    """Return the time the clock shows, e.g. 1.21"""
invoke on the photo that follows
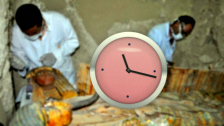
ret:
11.17
